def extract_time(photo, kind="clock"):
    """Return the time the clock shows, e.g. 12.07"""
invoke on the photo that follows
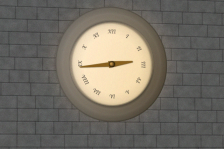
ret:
2.44
